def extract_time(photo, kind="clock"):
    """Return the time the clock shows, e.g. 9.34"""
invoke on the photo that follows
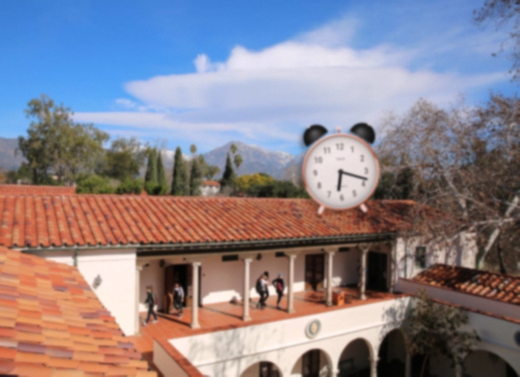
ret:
6.18
